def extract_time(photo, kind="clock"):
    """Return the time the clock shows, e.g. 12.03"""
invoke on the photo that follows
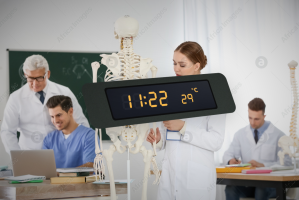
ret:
11.22
